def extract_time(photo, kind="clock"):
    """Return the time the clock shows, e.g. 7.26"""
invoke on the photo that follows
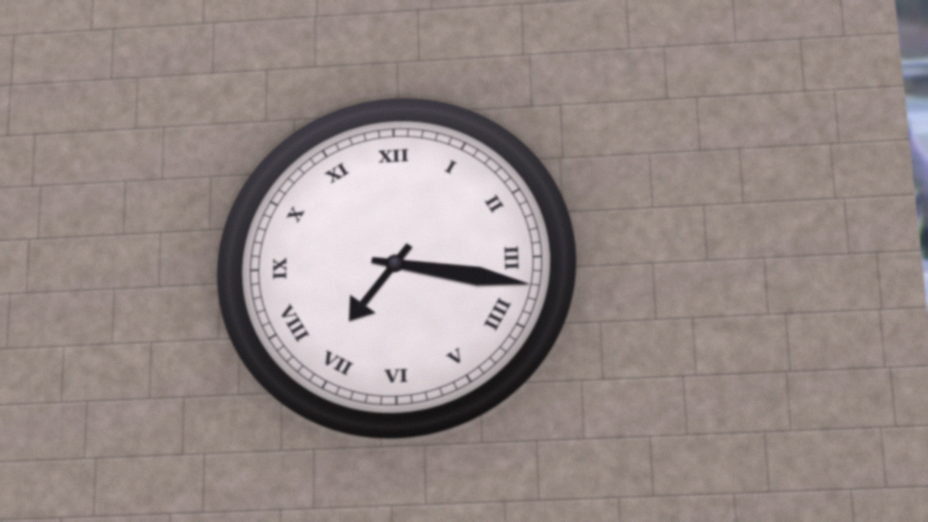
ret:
7.17
